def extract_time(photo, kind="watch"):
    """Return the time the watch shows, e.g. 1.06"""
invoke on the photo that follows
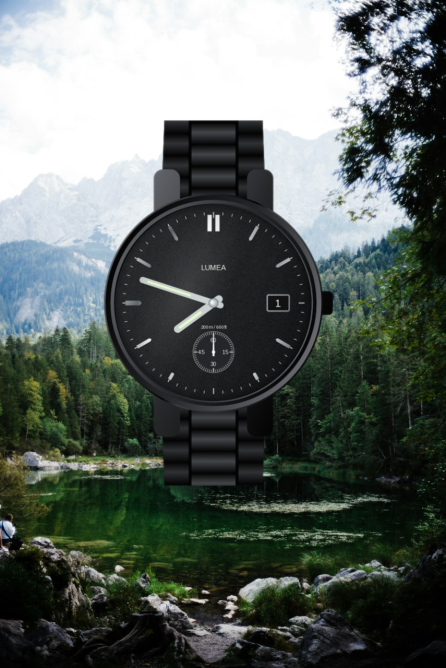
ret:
7.48
